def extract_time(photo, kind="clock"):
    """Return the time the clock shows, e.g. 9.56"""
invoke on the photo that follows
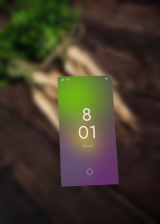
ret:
8.01
